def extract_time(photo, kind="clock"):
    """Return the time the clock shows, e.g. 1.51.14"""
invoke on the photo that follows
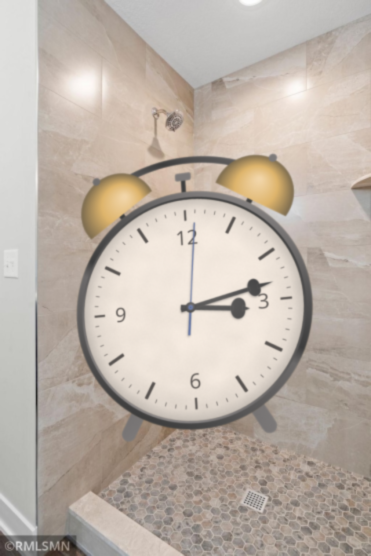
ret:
3.13.01
